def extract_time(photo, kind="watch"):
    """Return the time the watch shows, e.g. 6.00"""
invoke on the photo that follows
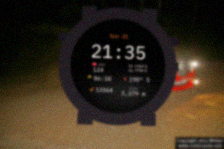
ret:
21.35
